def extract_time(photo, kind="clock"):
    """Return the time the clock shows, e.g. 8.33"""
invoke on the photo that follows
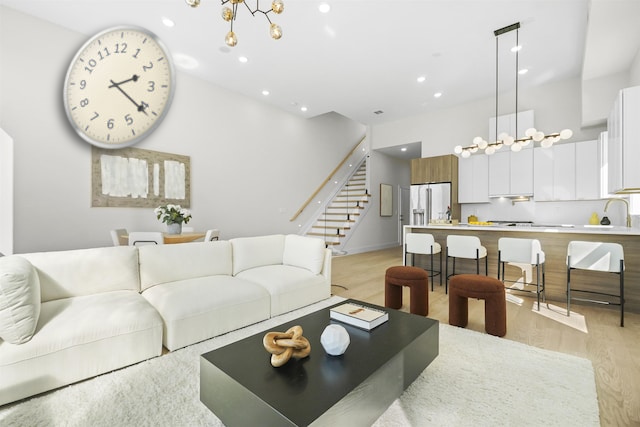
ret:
2.21
